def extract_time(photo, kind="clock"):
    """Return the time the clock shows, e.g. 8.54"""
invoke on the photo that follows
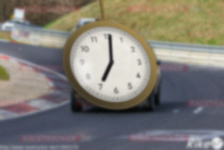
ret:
7.01
